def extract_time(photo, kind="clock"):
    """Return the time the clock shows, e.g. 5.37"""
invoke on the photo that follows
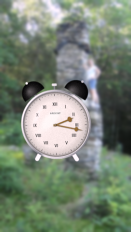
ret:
2.17
